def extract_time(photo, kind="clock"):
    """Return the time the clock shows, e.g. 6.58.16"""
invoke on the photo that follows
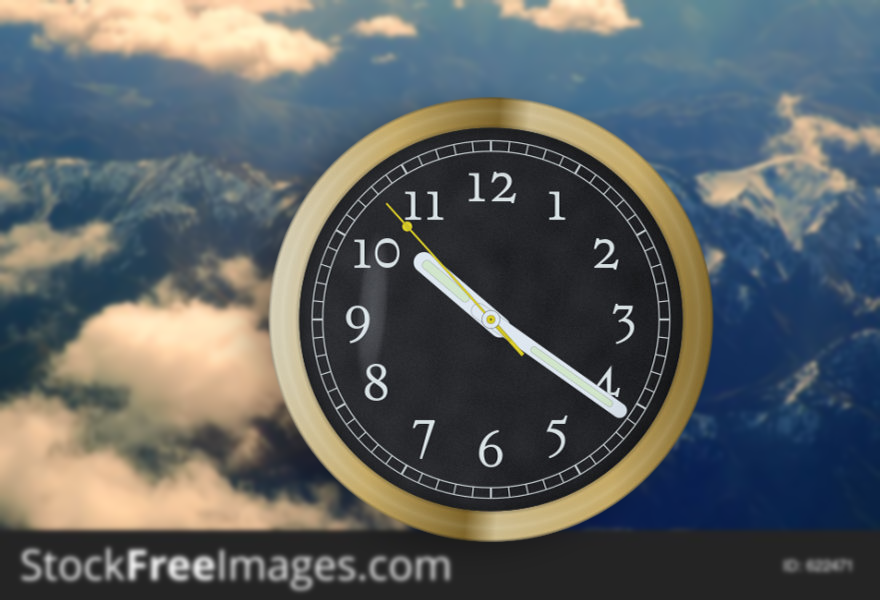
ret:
10.20.53
